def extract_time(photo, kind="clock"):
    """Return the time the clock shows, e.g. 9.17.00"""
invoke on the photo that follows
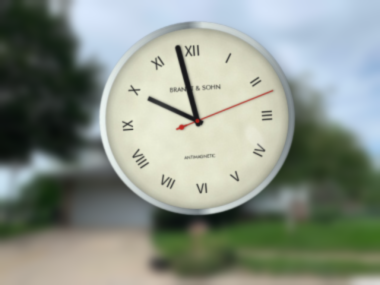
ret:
9.58.12
